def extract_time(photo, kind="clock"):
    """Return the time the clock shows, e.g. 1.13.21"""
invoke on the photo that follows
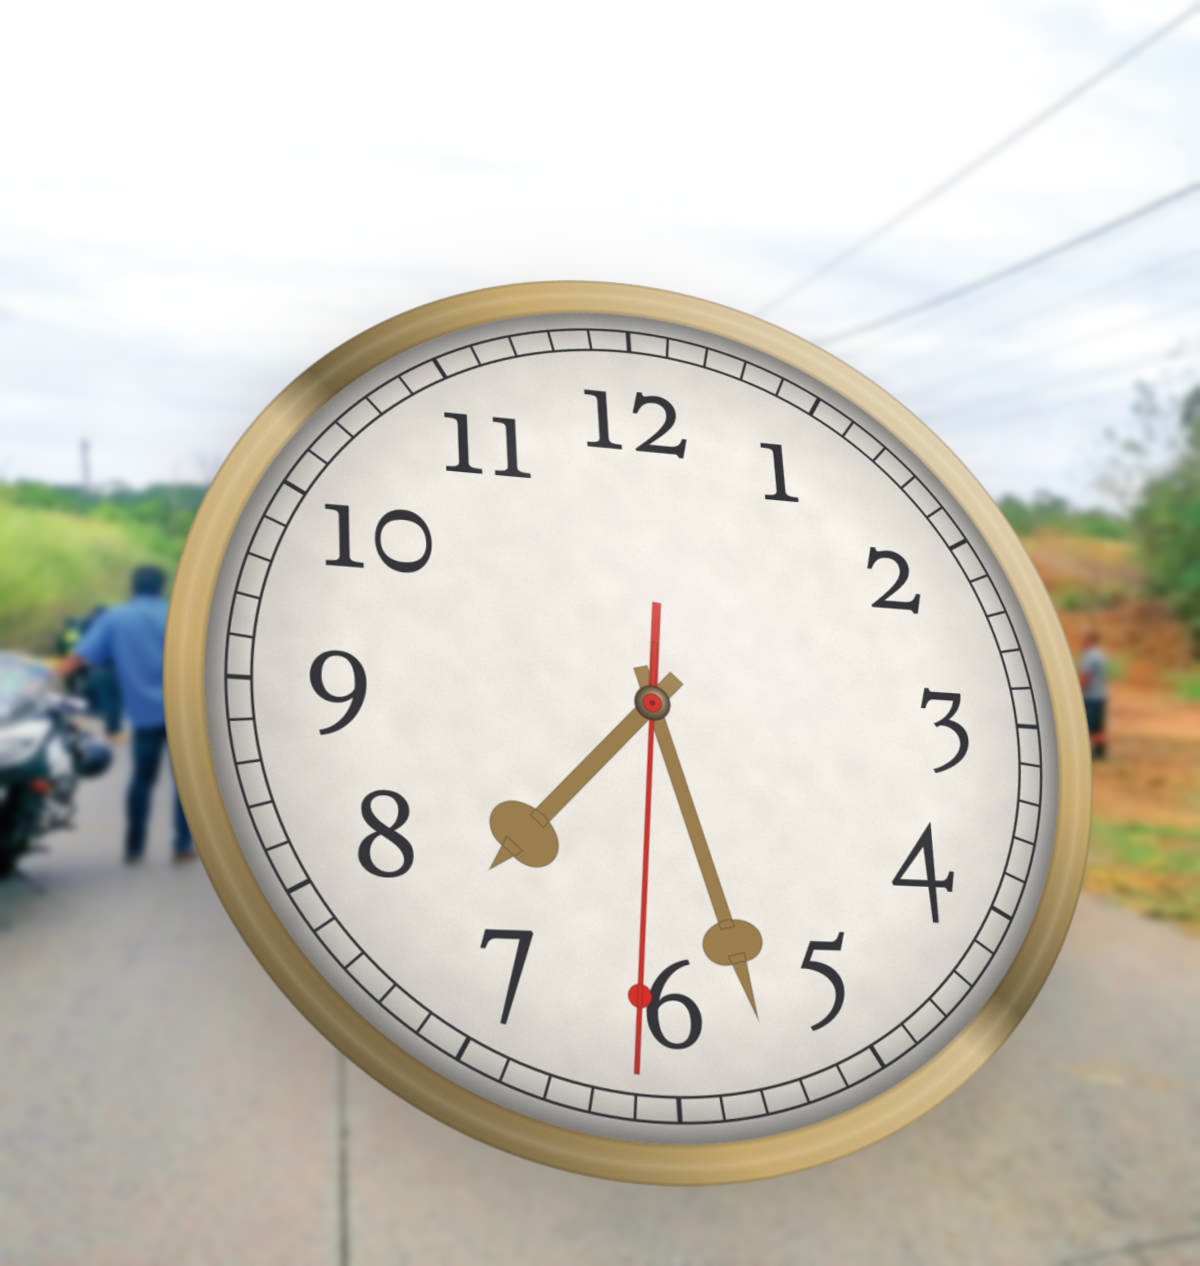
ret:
7.27.31
